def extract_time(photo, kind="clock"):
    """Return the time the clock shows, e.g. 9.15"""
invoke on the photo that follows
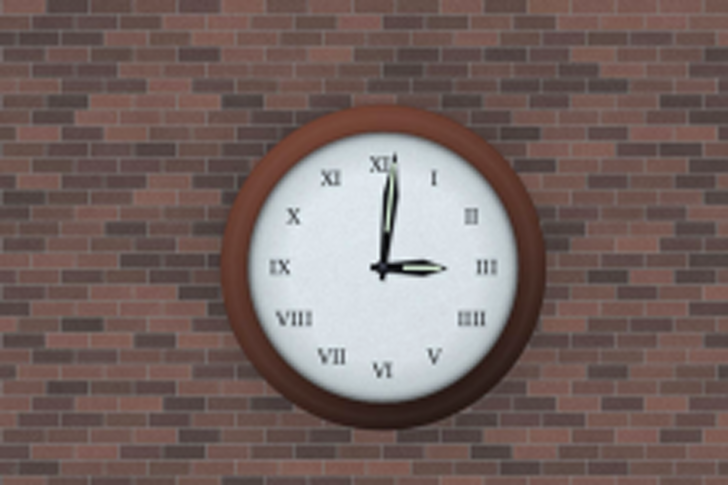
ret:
3.01
